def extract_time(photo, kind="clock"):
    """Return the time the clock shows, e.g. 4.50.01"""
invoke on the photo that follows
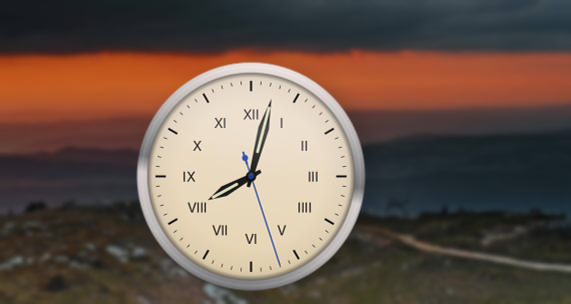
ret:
8.02.27
